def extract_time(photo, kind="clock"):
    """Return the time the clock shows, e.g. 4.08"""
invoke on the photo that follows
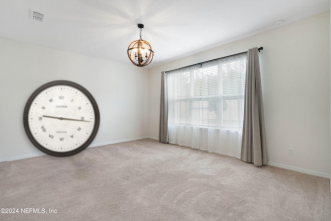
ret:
9.16
